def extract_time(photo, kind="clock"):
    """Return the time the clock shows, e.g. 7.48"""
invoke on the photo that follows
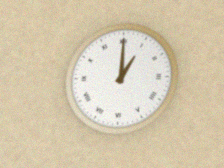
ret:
1.00
